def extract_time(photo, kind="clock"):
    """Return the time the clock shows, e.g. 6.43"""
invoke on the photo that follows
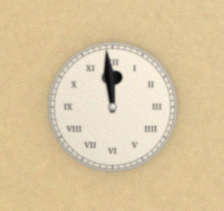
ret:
11.59
